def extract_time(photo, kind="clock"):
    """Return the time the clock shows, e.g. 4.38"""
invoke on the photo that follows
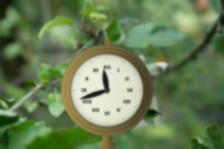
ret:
11.42
